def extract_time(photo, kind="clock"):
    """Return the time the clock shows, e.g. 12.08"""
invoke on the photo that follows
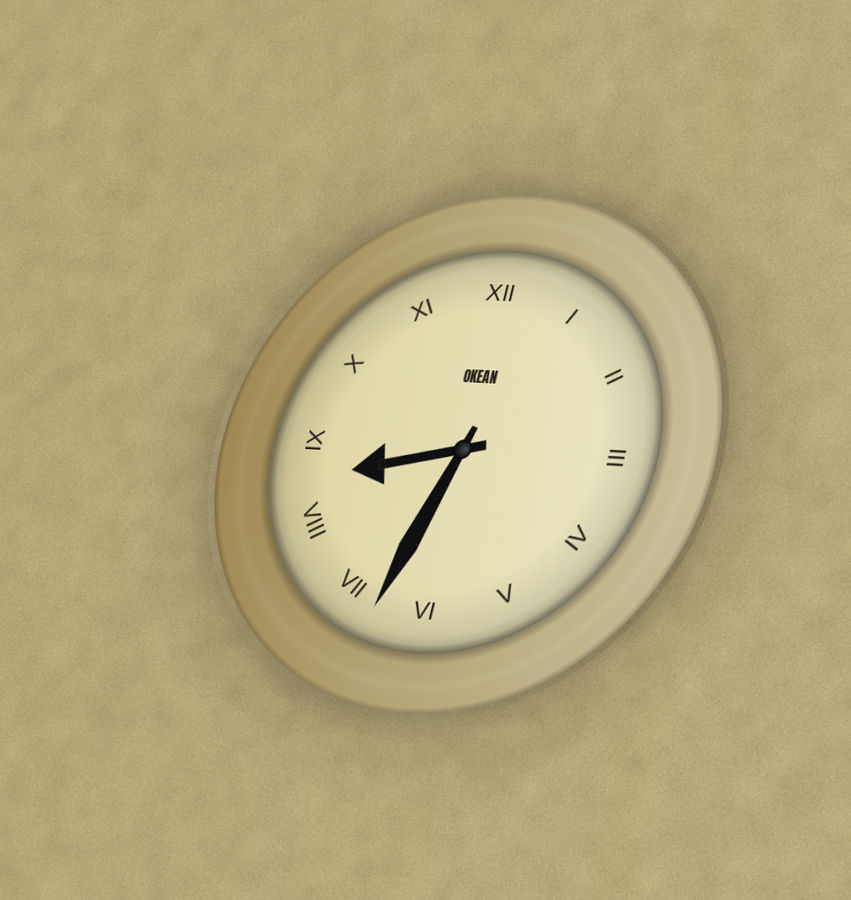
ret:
8.33
